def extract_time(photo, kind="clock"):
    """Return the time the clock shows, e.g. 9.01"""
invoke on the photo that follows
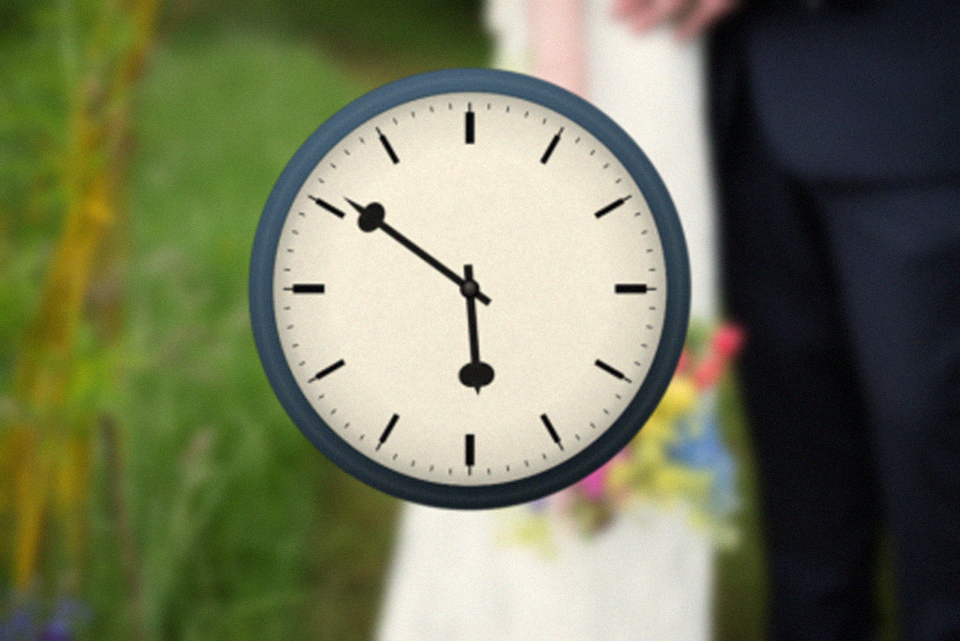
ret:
5.51
